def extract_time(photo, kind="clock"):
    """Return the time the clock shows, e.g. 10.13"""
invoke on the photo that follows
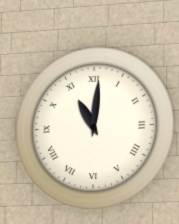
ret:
11.01
